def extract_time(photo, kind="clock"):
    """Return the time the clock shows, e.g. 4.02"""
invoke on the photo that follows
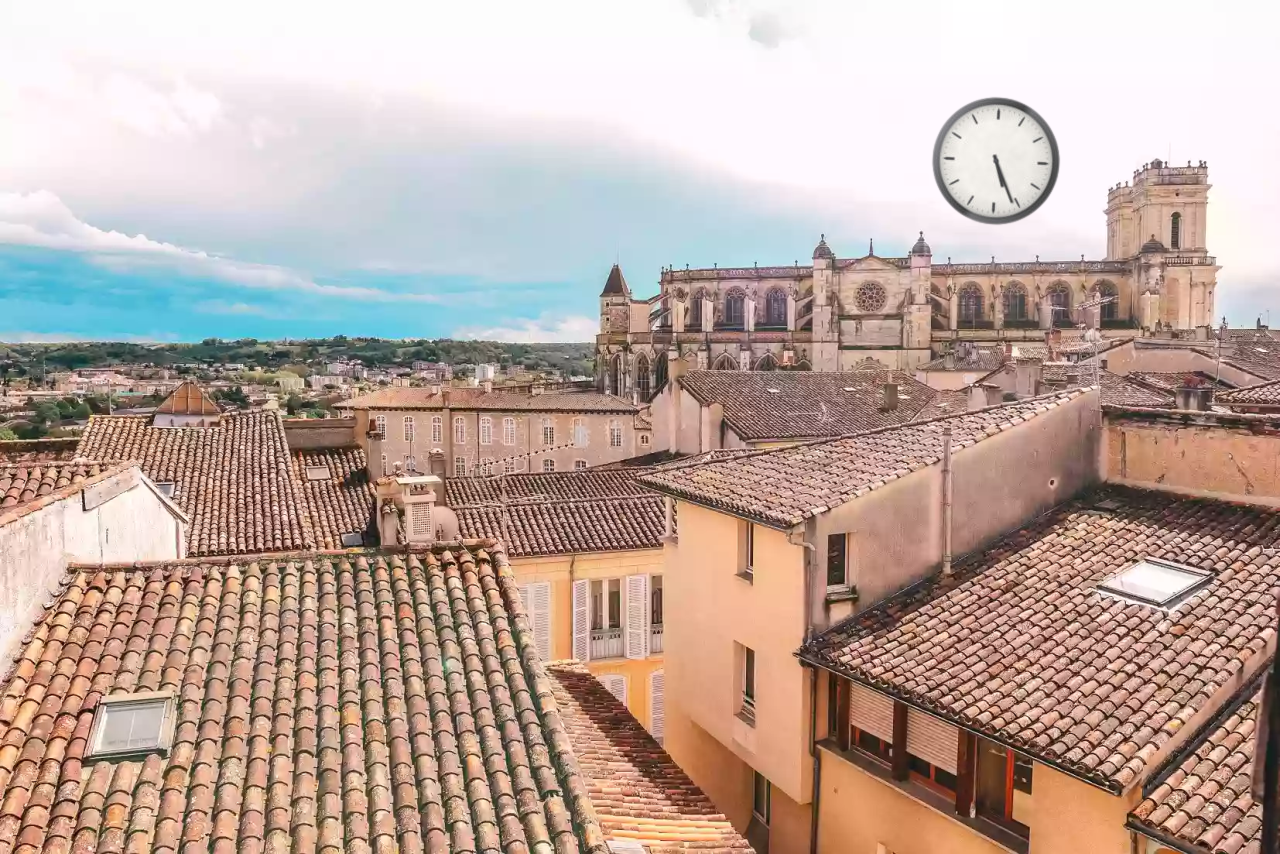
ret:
5.26
